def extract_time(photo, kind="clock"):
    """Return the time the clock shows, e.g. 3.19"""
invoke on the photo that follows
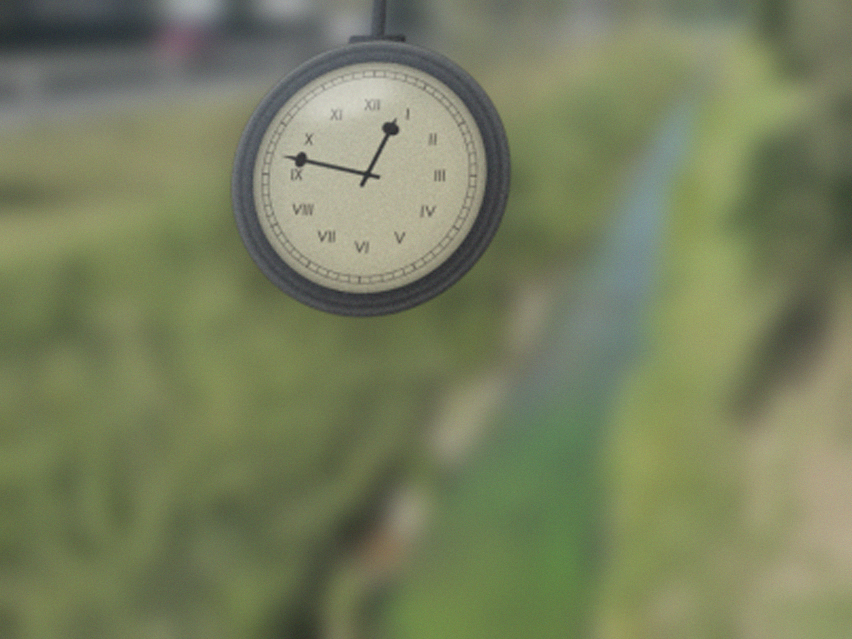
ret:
12.47
